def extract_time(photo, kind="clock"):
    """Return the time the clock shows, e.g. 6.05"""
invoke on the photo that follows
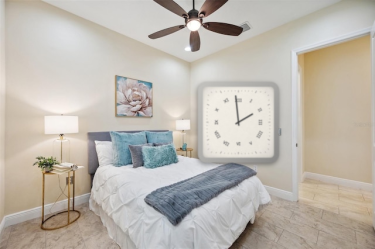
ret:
1.59
